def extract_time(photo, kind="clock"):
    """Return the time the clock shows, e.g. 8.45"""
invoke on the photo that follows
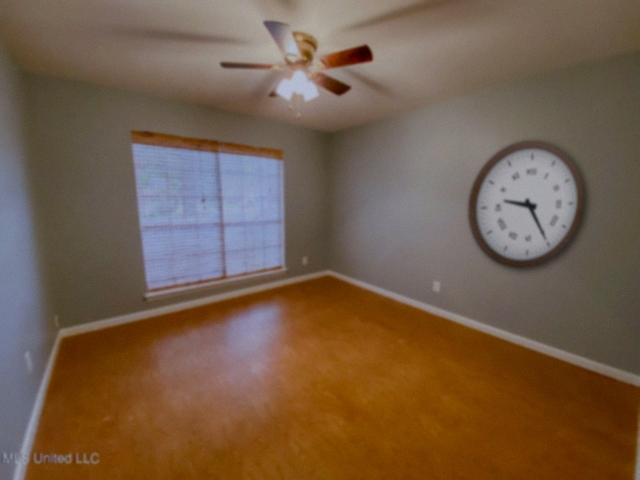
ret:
9.25
